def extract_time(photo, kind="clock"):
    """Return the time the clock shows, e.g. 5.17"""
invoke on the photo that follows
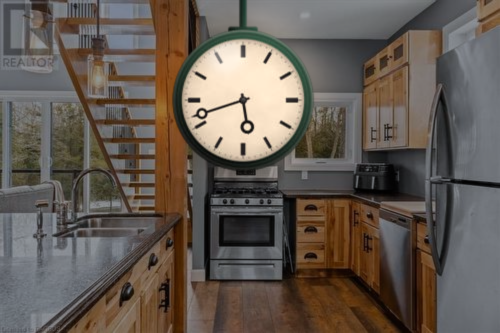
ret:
5.42
